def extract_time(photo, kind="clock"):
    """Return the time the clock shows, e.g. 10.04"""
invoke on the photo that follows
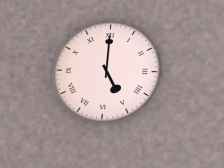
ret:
5.00
